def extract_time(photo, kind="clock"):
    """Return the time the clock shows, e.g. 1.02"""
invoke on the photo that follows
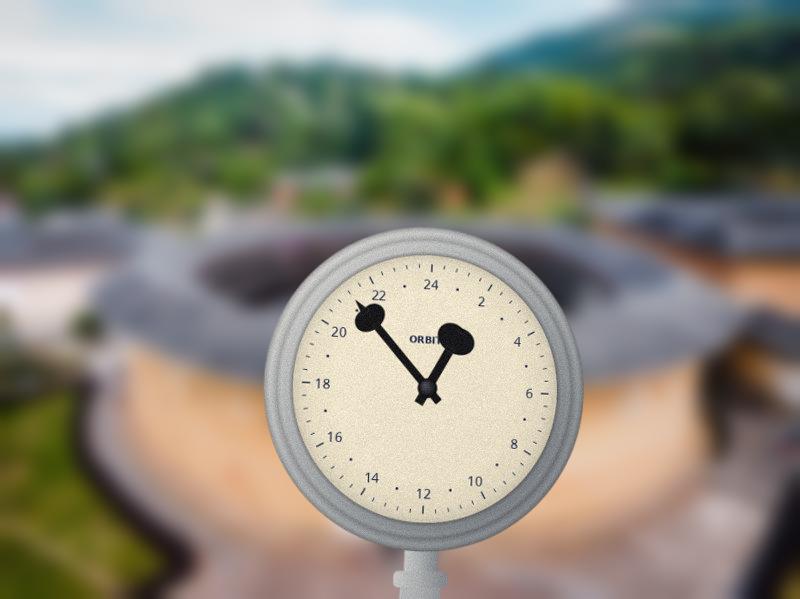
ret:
1.53
